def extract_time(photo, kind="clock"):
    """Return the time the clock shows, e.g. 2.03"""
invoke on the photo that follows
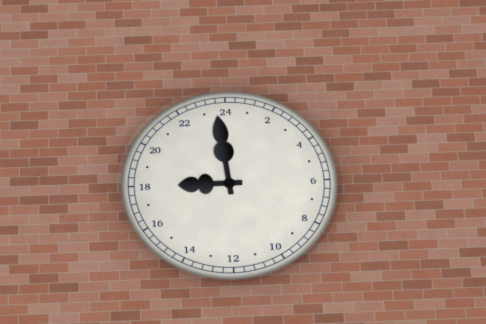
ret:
17.59
